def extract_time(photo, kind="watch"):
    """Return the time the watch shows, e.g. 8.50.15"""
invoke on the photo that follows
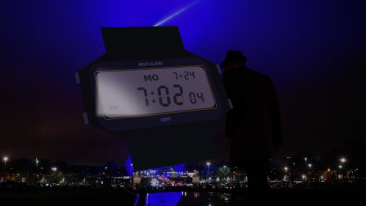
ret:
7.02.04
